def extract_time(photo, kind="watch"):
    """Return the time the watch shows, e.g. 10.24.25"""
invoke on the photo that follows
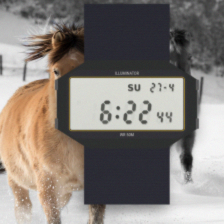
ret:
6.22.44
